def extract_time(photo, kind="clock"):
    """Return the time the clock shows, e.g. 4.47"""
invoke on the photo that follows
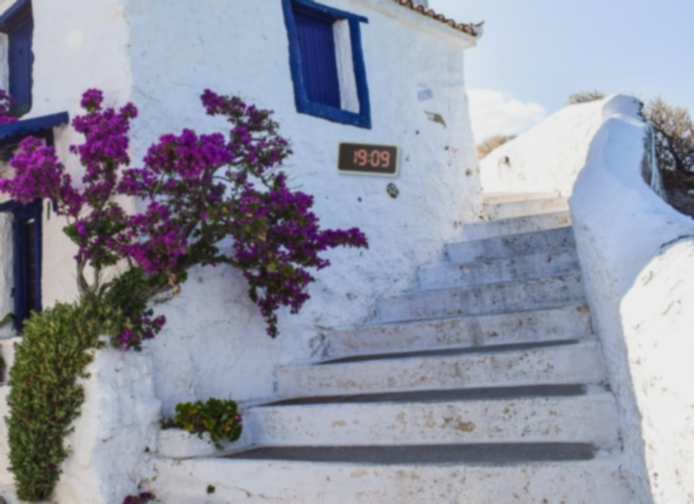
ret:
19.09
